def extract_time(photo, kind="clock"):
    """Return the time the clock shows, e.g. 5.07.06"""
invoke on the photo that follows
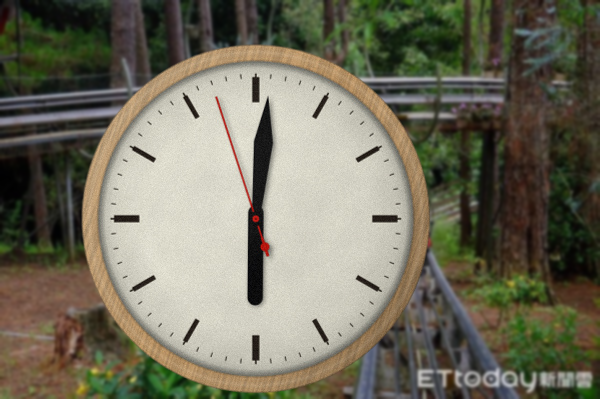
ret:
6.00.57
